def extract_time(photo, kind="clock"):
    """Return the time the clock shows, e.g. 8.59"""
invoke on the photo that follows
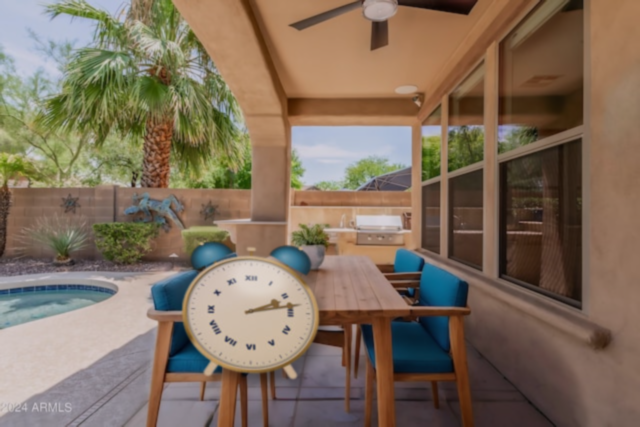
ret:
2.13
